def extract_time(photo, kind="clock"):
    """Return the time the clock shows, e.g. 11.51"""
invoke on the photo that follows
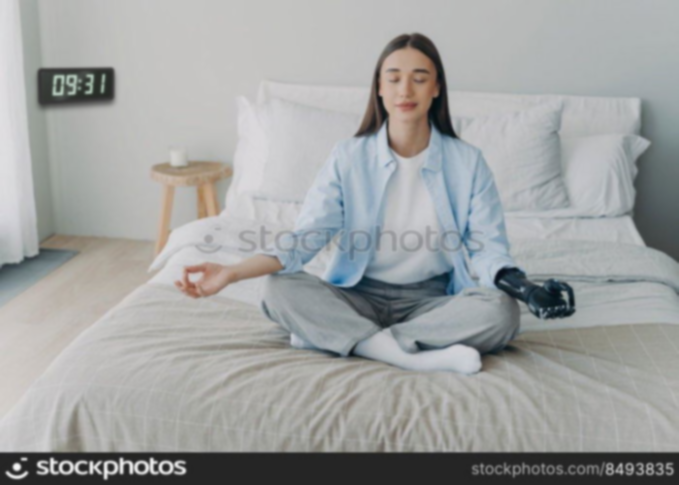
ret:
9.31
